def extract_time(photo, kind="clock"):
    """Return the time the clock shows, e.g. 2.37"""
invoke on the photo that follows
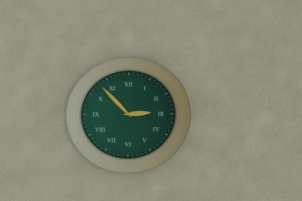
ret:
2.53
